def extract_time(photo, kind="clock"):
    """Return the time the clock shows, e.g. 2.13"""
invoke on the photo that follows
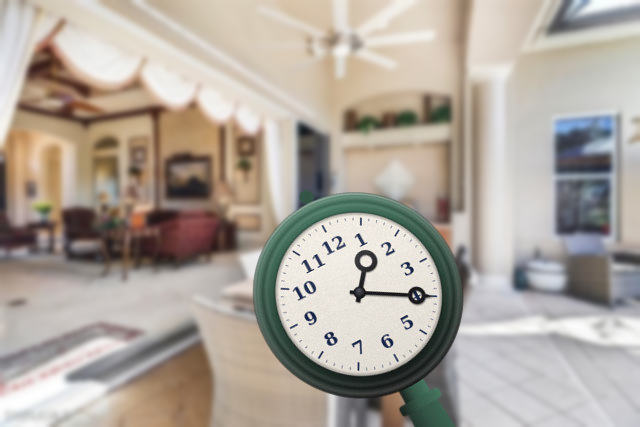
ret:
1.20
